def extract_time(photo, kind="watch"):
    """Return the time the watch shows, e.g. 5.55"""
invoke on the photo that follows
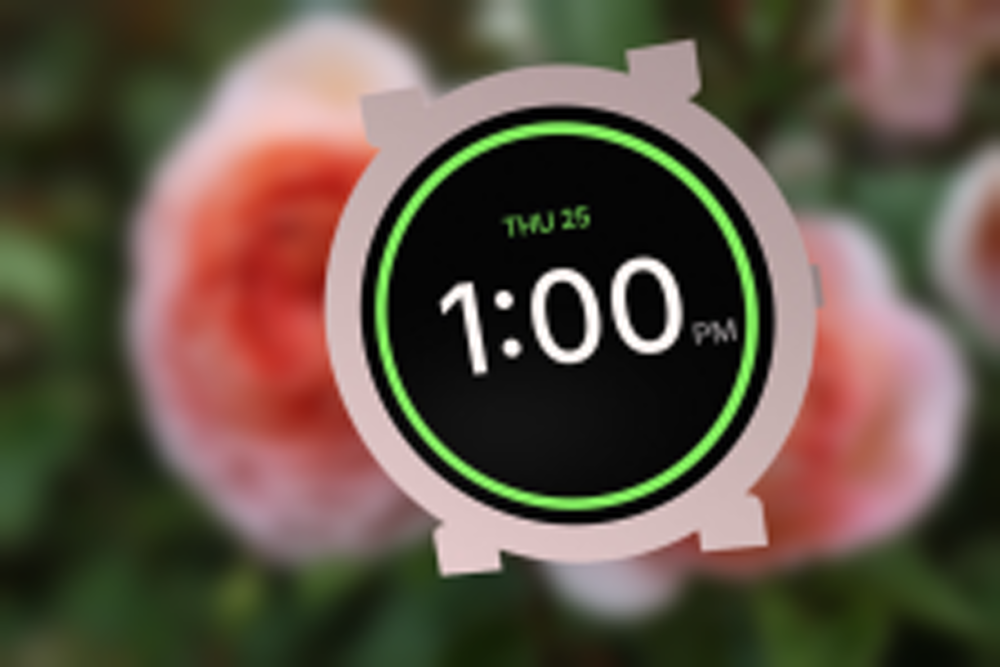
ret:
1.00
